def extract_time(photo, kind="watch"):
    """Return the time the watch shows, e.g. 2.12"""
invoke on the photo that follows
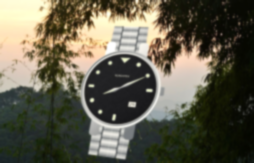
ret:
8.10
